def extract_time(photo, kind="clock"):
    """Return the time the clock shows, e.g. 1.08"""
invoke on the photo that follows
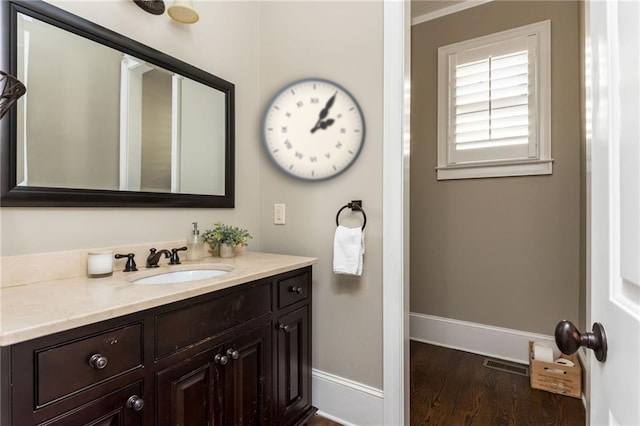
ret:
2.05
